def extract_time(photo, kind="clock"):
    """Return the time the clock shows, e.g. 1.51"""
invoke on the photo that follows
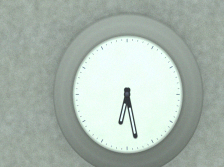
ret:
6.28
